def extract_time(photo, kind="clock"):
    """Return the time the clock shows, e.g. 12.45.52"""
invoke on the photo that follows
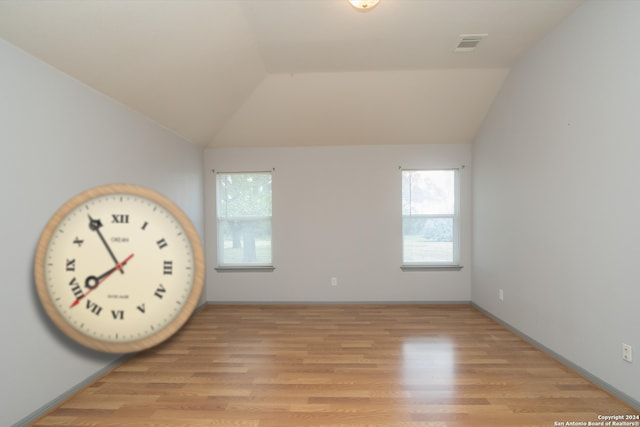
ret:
7.54.38
